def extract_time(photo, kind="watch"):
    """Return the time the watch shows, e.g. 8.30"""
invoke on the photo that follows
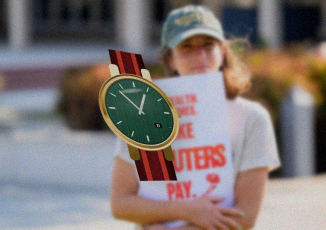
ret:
12.53
